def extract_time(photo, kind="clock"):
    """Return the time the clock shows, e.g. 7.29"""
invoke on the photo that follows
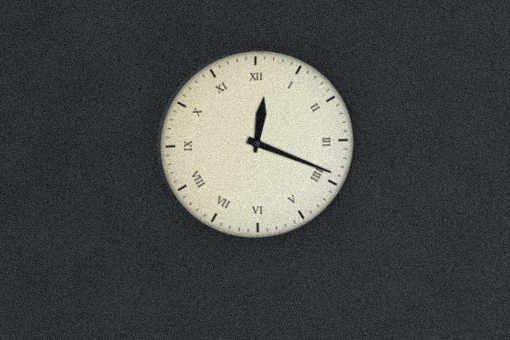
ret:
12.19
